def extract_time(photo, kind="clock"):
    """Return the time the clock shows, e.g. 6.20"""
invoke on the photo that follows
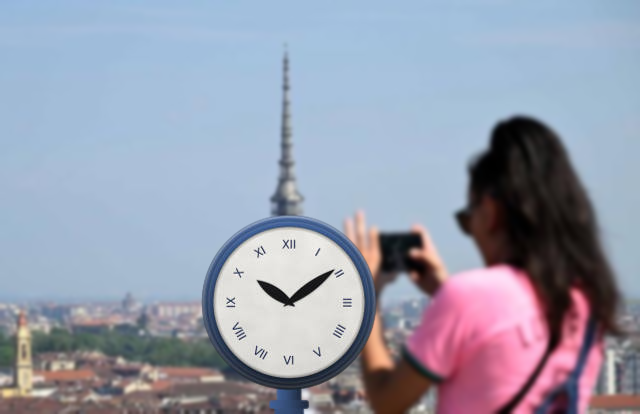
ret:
10.09
